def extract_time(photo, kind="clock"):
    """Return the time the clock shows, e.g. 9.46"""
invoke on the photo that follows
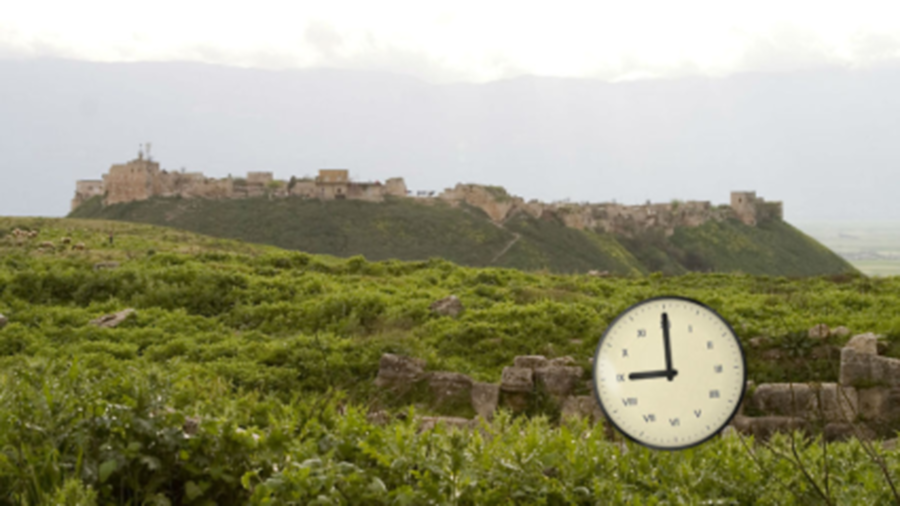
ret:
9.00
